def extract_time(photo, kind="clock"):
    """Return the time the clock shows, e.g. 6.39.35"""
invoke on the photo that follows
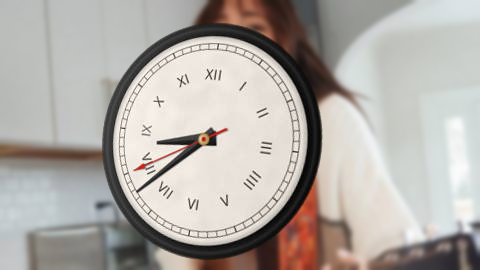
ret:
8.37.40
